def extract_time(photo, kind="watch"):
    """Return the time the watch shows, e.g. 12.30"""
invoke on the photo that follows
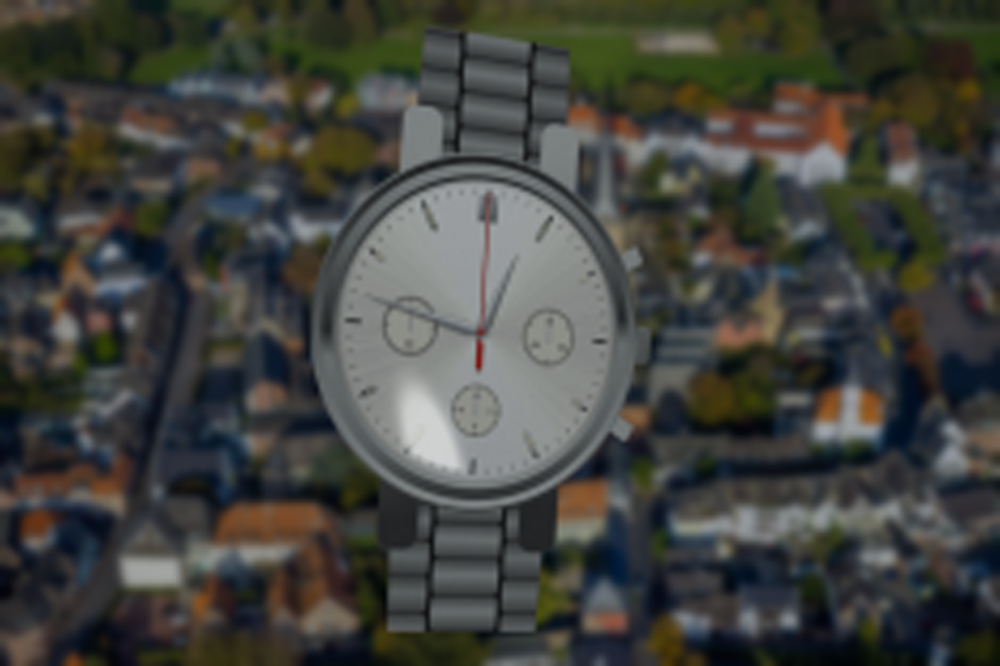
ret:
12.47
